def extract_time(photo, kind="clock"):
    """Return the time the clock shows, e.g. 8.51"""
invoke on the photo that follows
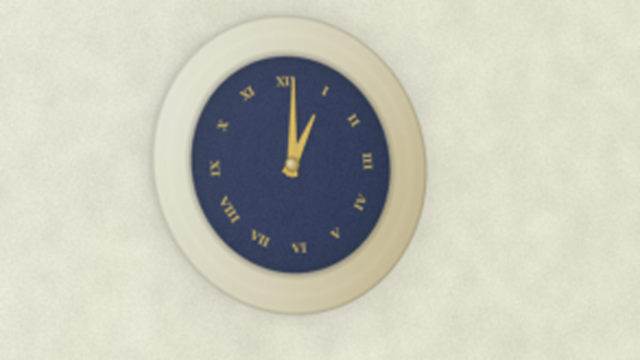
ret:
1.01
